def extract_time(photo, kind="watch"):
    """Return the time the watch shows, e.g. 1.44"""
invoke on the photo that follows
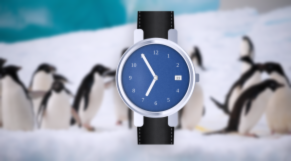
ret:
6.55
